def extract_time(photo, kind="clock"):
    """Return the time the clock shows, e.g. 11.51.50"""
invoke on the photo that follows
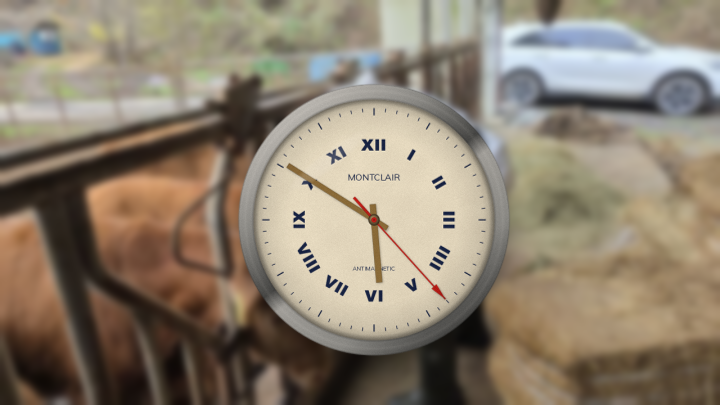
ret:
5.50.23
